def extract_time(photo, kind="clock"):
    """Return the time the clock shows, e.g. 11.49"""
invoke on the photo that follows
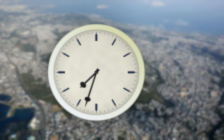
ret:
7.33
